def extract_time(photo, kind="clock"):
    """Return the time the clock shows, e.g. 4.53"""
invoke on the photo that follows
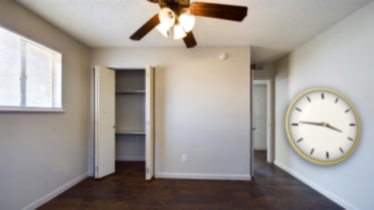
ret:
3.46
